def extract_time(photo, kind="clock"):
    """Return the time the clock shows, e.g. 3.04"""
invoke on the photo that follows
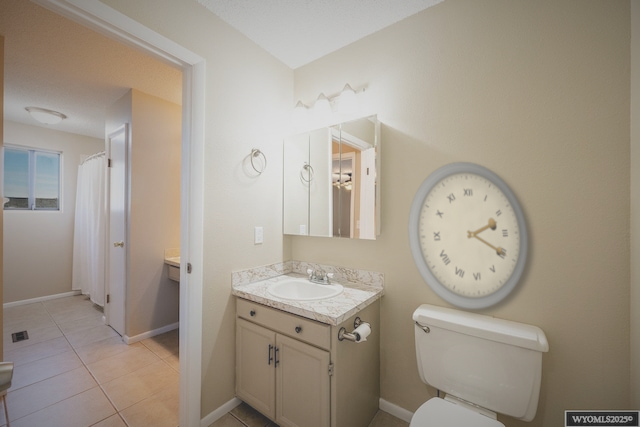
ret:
2.20
